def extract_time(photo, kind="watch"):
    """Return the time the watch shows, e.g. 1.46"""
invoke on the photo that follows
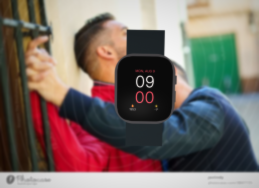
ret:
9.00
